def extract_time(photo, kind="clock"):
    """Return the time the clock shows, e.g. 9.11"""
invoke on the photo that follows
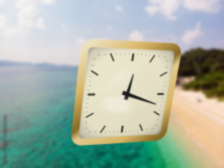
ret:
12.18
